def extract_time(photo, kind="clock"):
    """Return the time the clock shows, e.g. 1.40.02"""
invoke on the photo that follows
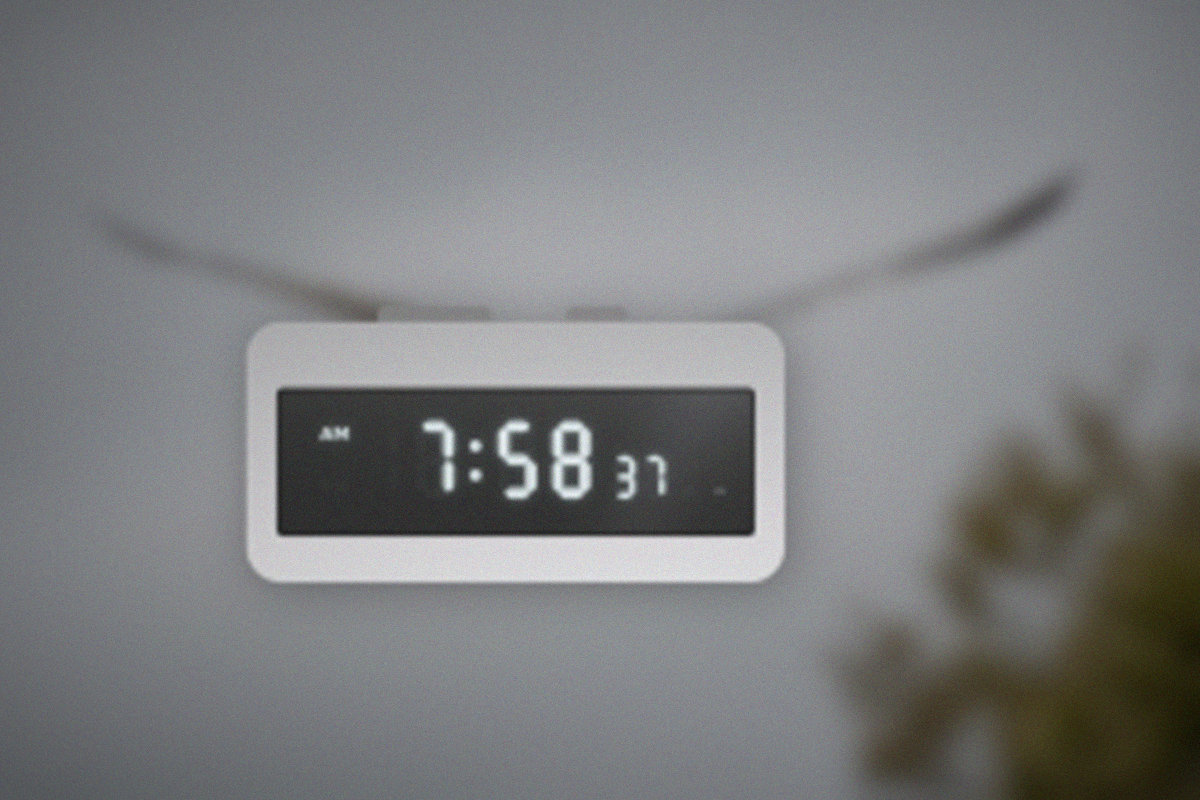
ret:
7.58.37
